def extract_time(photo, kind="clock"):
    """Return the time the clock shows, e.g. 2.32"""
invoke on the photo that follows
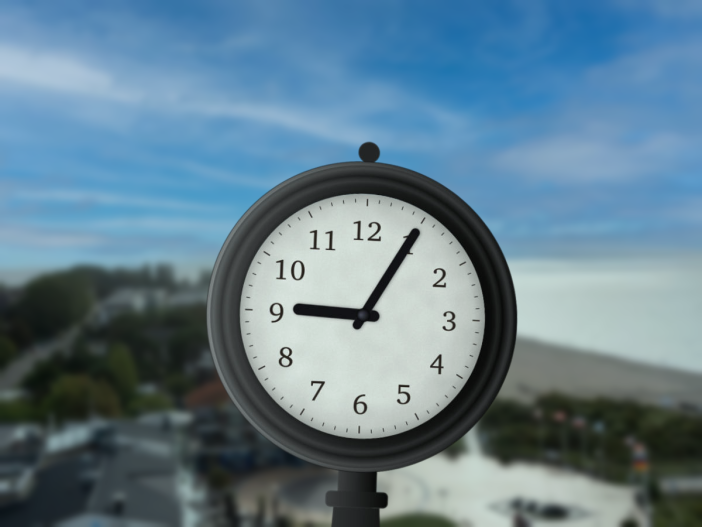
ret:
9.05
